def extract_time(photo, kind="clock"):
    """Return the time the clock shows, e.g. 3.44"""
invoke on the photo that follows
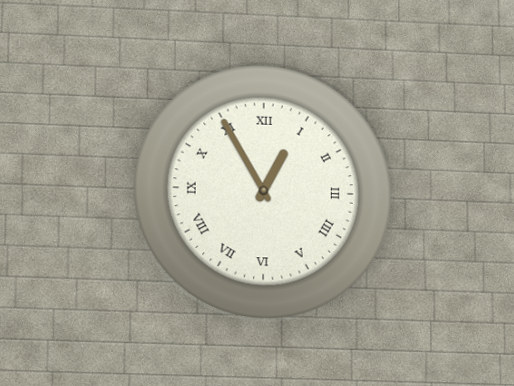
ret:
12.55
